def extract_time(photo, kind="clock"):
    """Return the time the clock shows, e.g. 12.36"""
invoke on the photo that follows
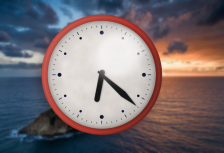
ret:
6.22
